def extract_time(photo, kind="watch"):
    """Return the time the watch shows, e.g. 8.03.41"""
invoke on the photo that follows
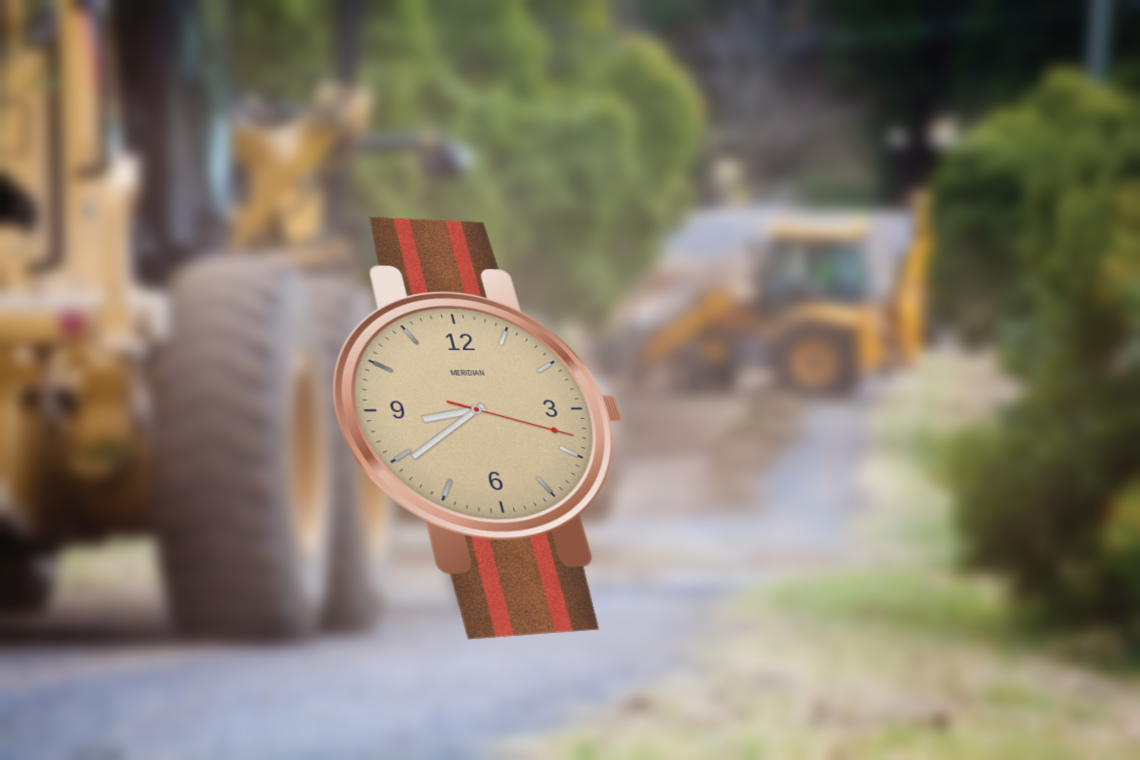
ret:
8.39.18
